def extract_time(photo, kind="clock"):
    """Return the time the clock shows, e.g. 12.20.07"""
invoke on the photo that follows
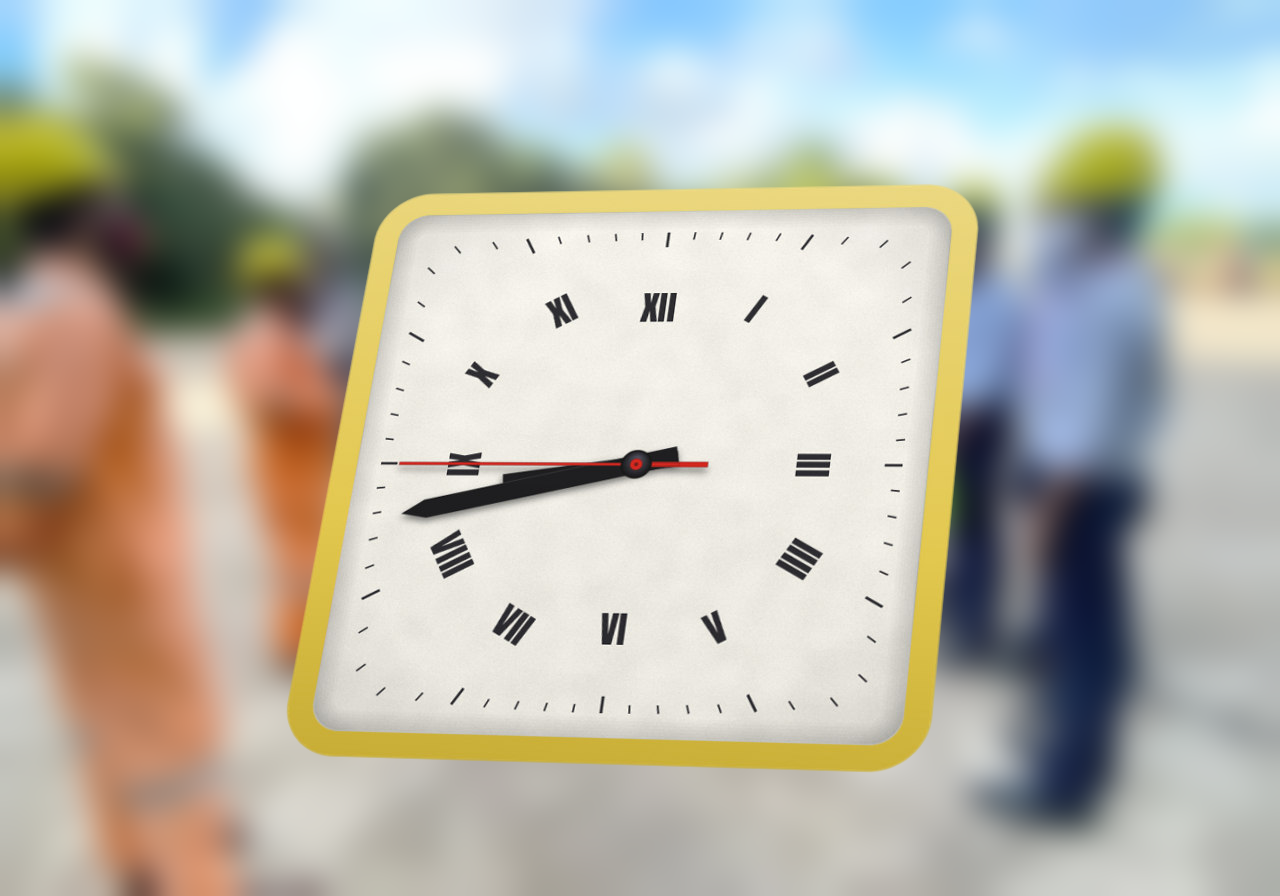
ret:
8.42.45
